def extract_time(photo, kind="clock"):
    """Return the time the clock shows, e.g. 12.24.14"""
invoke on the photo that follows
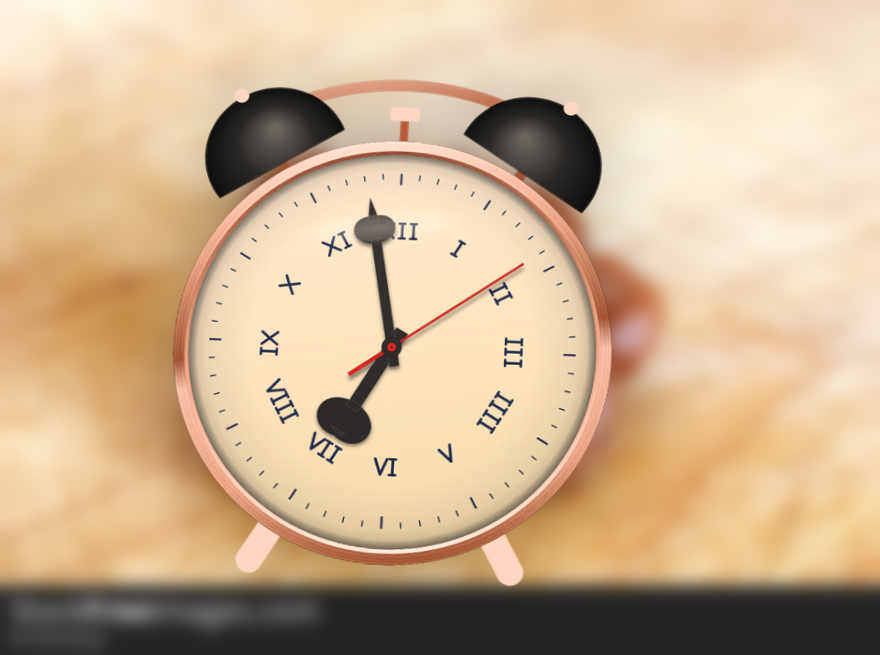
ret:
6.58.09
